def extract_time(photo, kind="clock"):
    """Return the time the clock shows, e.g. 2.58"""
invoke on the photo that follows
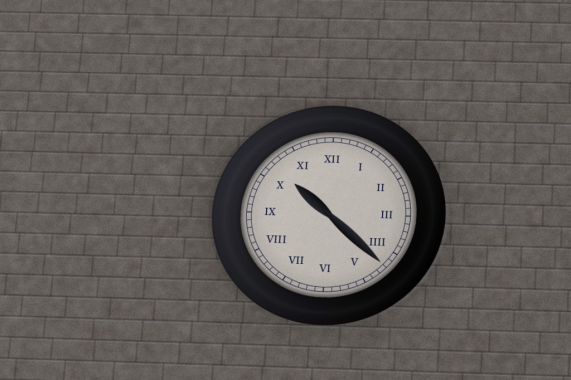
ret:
10.22
